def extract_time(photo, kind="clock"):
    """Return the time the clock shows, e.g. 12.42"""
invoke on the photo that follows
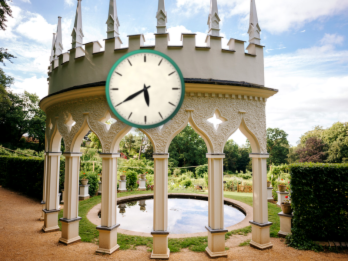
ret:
5.40
